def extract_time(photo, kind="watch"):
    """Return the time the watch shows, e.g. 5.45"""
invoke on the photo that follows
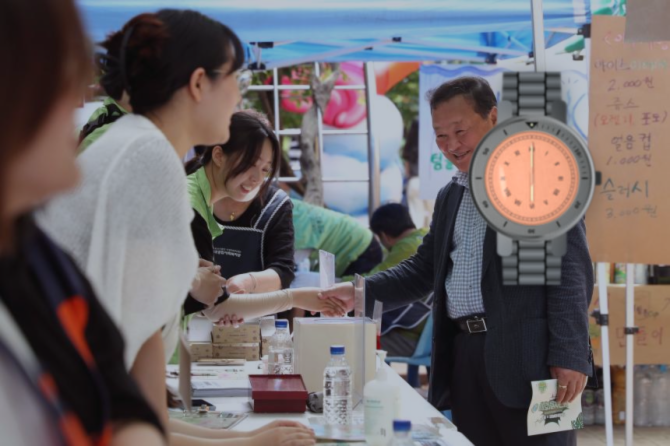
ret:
6.00
